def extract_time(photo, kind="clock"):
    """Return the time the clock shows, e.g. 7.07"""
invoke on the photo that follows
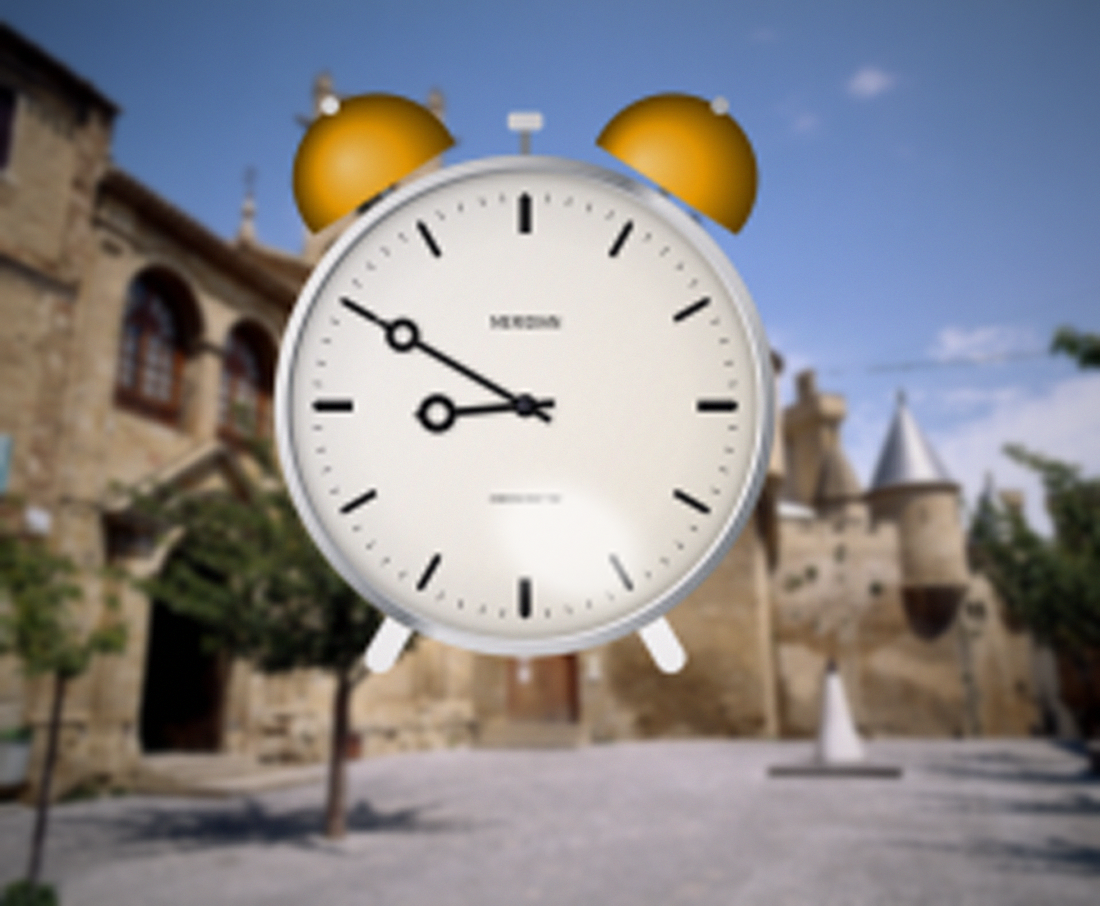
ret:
8.50
